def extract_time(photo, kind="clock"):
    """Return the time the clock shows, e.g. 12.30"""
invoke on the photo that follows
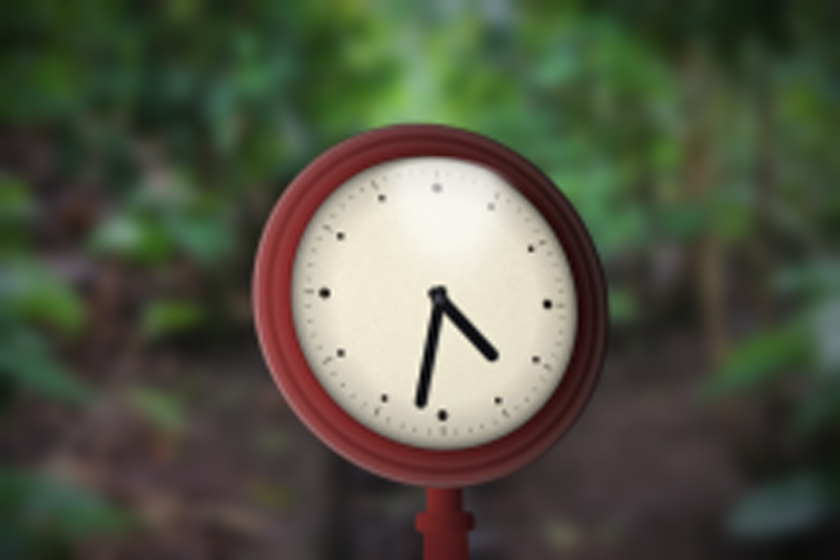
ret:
4.32
